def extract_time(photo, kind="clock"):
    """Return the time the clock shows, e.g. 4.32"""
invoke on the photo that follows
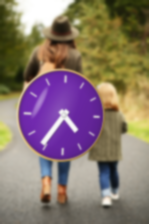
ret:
4.36
